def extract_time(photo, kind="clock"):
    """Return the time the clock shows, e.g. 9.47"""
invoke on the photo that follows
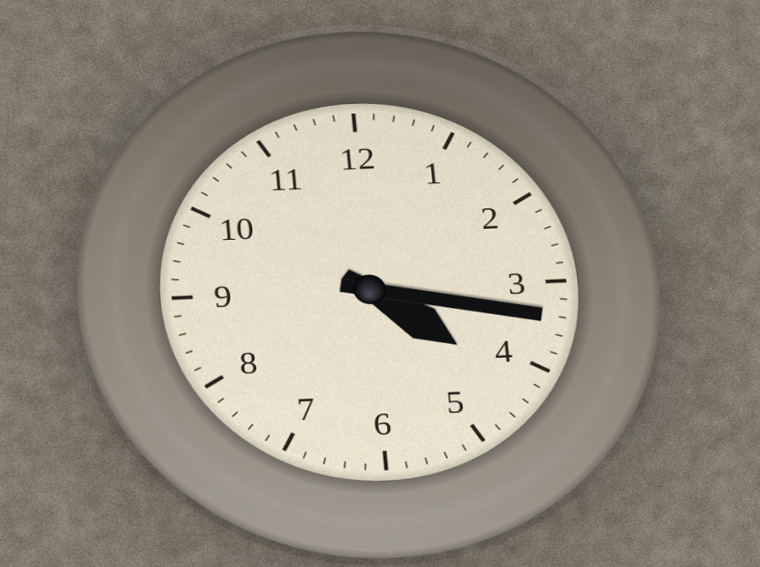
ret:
4.17
